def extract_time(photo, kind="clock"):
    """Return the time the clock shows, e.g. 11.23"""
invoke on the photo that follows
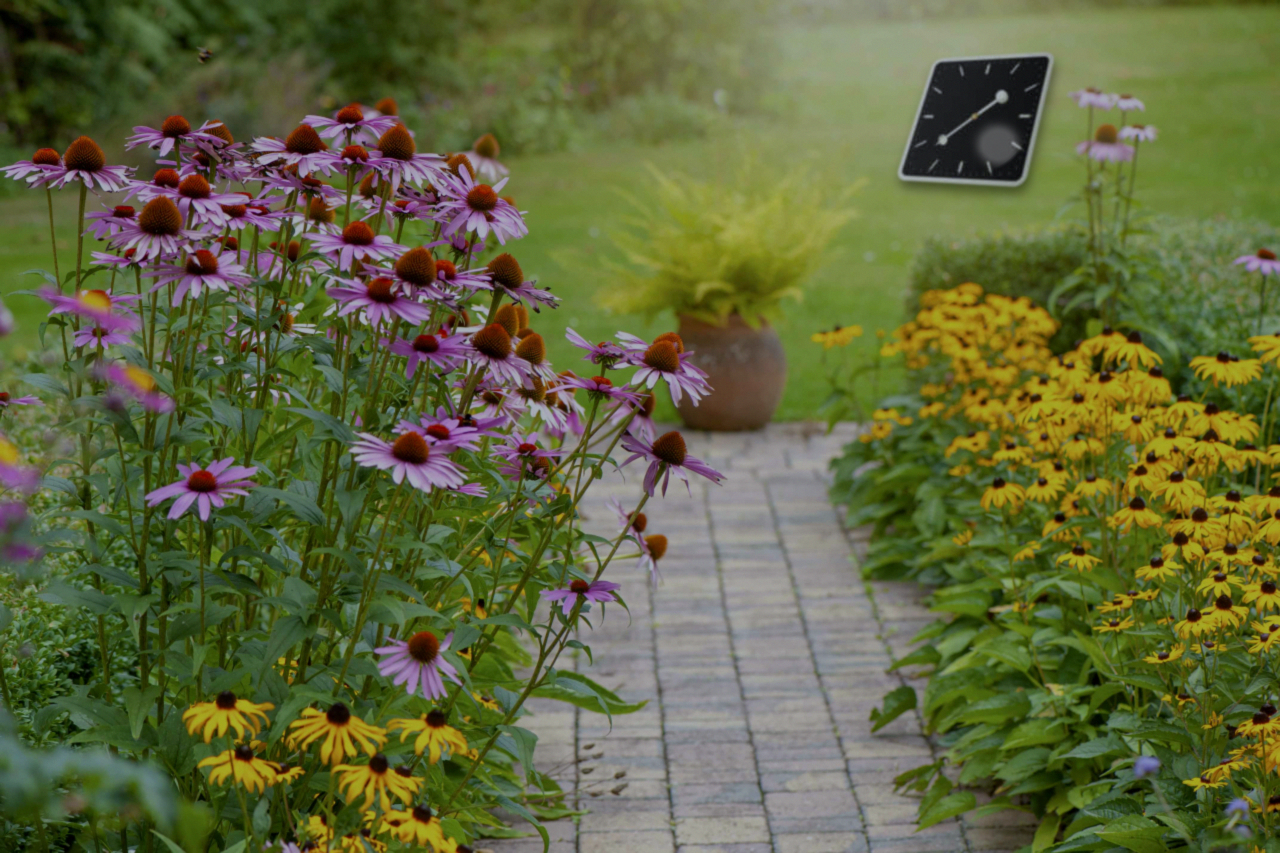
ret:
1.38
